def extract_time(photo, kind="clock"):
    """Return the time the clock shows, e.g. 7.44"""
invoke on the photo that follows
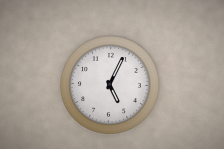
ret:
5.04
